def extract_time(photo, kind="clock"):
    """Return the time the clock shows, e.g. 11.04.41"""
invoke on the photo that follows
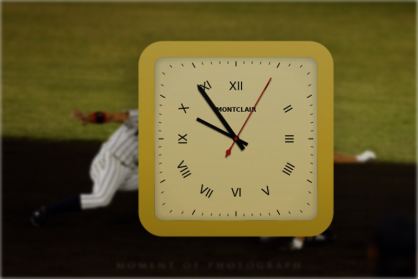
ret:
9.54.05
